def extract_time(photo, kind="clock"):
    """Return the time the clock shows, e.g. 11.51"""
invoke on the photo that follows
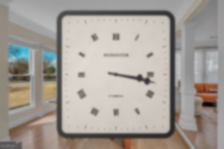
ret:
3.17
